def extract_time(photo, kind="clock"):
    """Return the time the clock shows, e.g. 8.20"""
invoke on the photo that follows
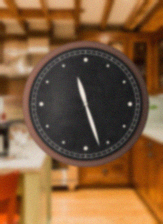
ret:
11.27
